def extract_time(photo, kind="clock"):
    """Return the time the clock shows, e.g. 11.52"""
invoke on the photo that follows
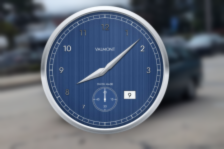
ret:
8.08
